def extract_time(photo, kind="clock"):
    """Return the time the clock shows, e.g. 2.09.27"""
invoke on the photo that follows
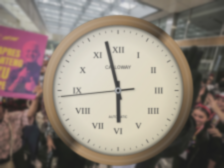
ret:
5.57.44
